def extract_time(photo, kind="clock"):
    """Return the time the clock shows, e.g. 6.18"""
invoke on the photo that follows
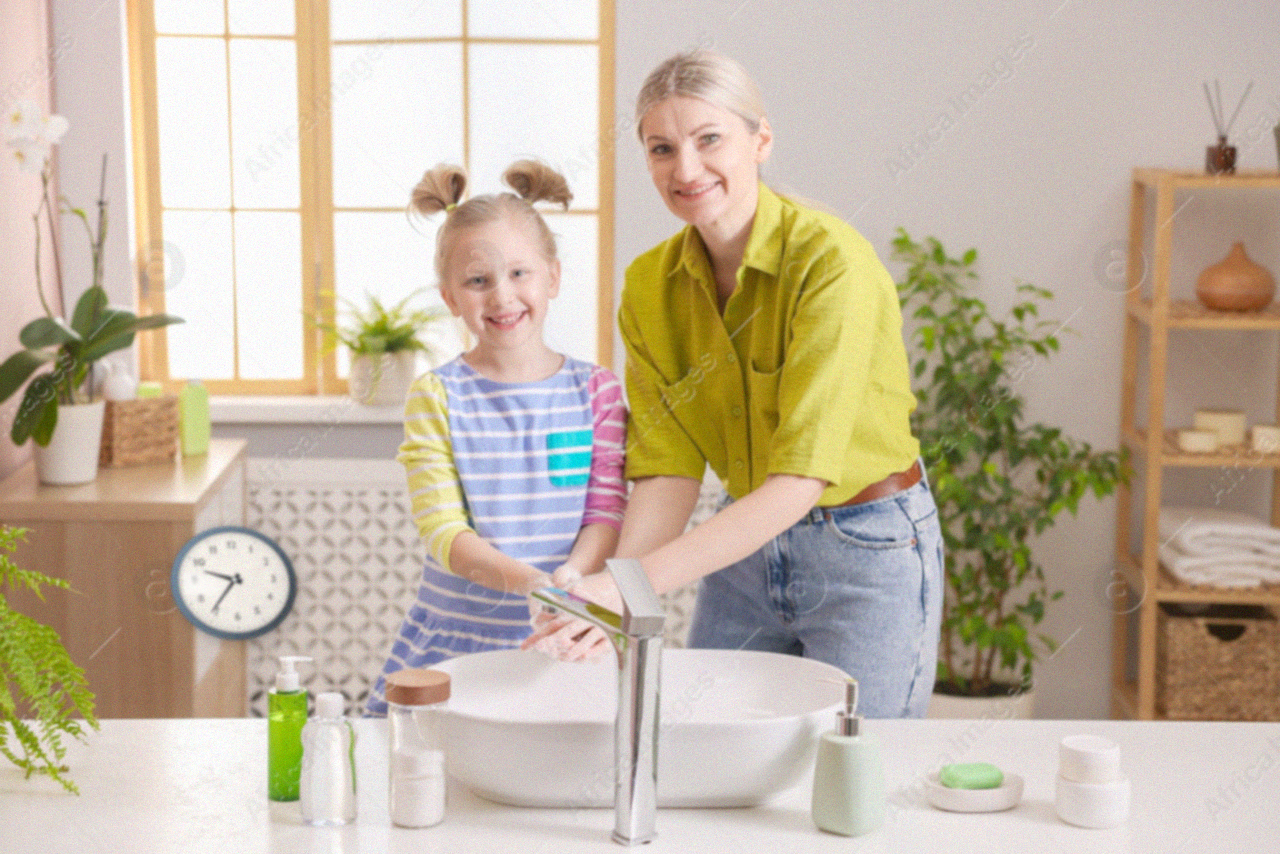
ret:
9.36
